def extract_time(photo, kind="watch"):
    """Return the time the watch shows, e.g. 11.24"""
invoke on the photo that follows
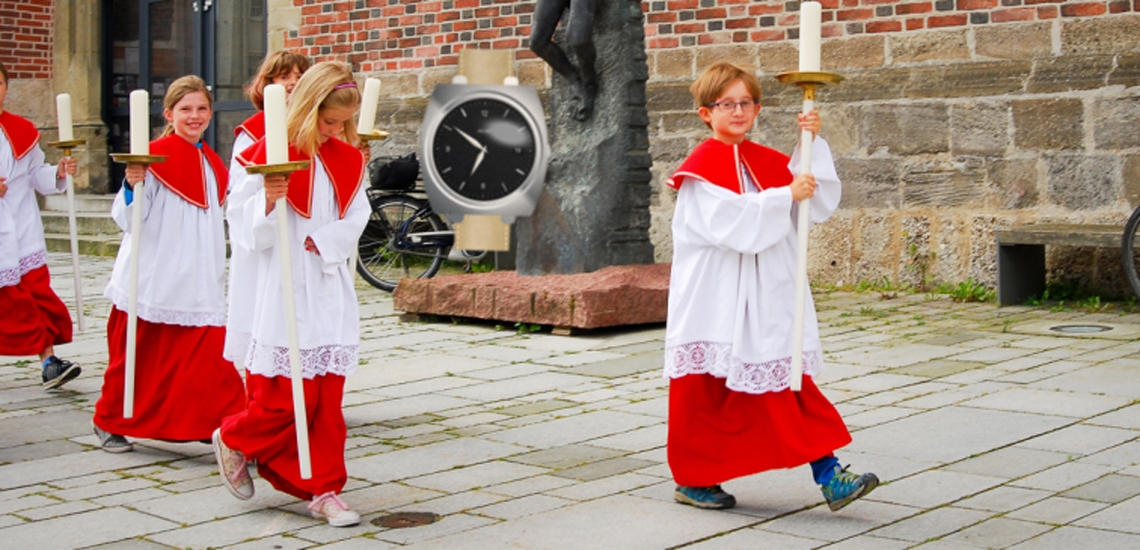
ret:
6.51
